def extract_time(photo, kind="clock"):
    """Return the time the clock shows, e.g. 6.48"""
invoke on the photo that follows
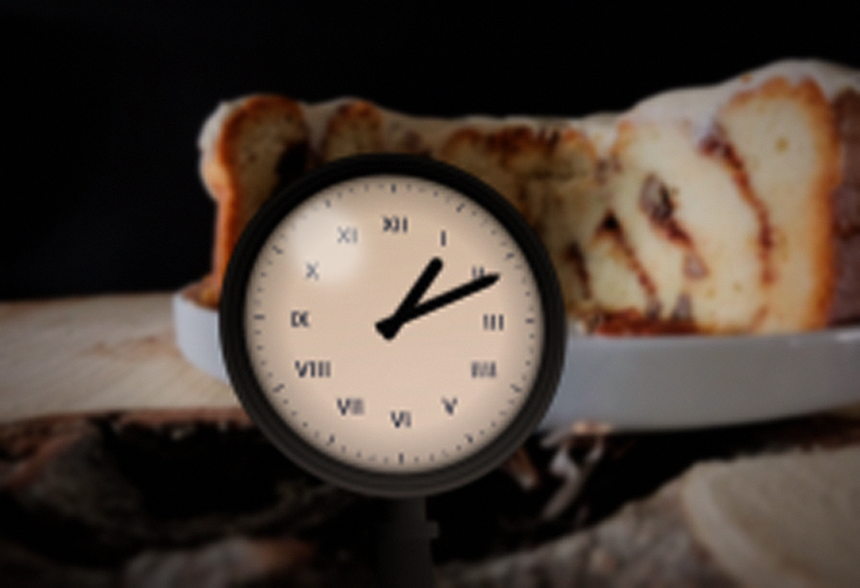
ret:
1.11
